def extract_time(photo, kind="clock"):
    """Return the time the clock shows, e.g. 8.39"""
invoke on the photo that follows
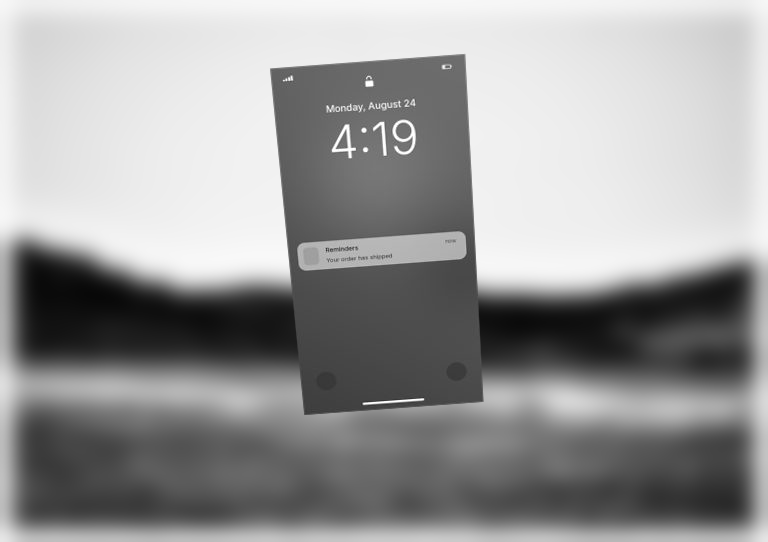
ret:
4.19
